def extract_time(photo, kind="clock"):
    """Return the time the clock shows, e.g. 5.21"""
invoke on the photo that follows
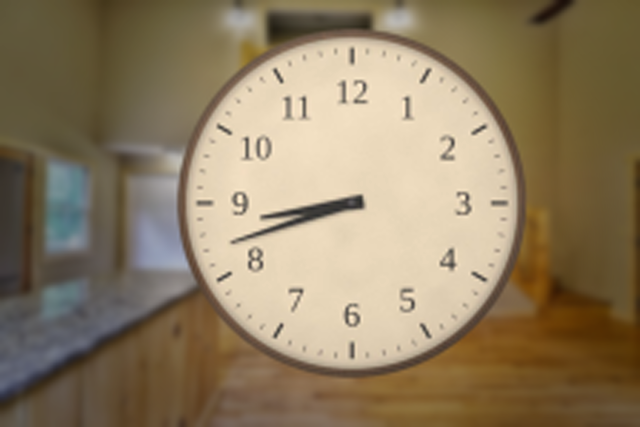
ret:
8.42
